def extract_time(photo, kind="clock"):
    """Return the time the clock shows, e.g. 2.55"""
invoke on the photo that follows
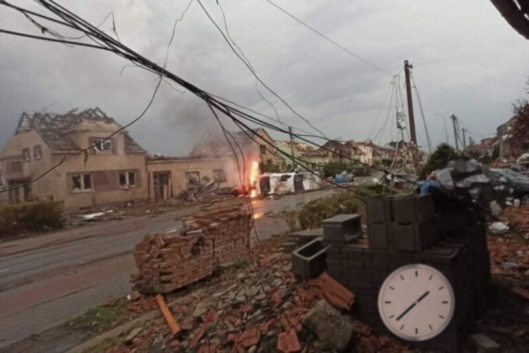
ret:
1.38
